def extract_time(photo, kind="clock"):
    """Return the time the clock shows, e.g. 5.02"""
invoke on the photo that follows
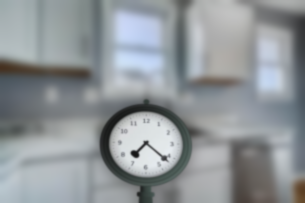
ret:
7.22
